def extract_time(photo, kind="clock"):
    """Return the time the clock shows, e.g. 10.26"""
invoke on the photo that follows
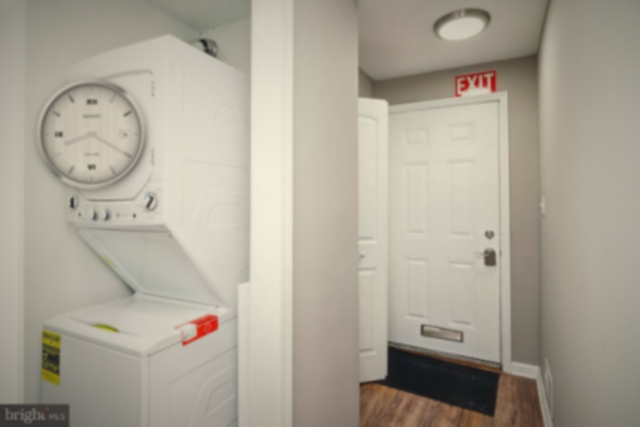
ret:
8.20
